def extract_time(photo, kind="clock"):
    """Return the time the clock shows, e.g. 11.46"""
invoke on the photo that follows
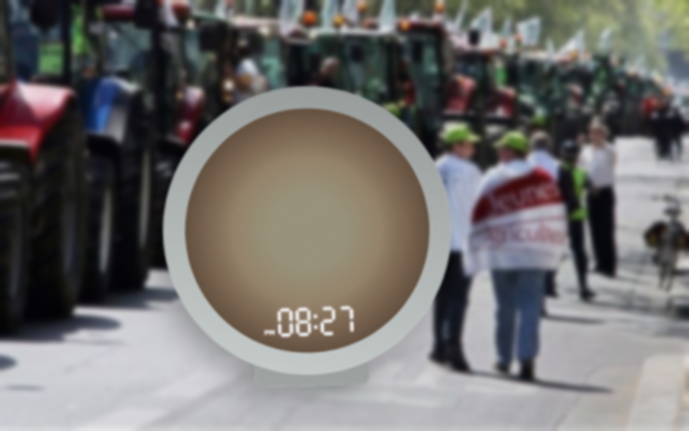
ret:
8.27
